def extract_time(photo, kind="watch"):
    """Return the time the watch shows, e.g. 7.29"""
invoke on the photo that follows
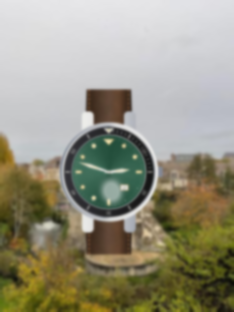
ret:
2.48
